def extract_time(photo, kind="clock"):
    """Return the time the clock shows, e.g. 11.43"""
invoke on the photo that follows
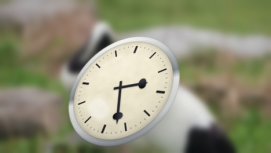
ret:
2.27
